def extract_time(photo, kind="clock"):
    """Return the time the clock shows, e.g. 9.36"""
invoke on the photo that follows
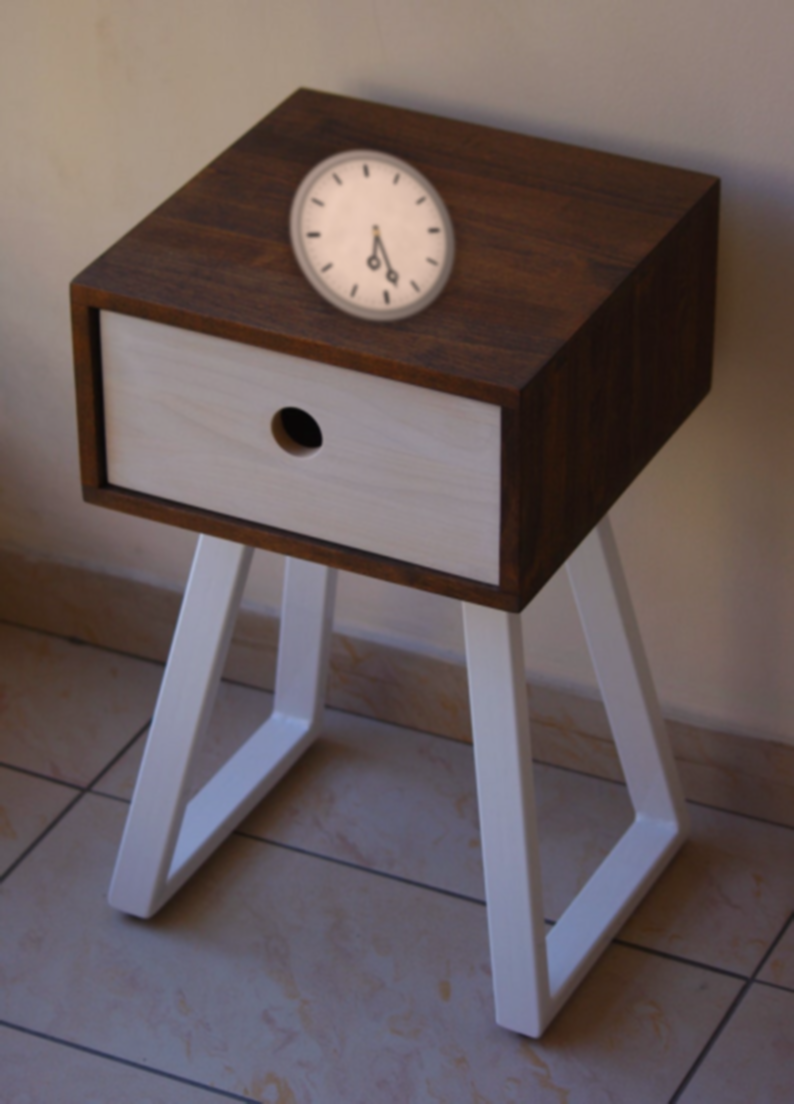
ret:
6.28
